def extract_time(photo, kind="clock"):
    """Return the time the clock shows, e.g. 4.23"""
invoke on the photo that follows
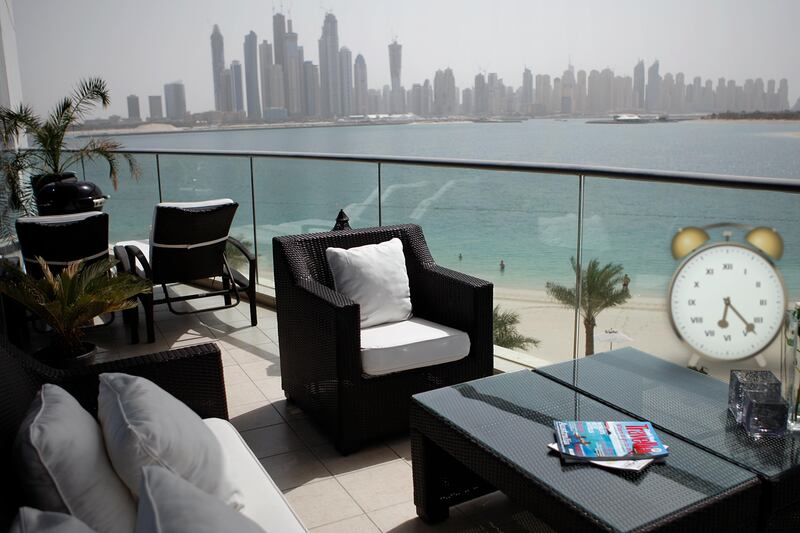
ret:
6.23
